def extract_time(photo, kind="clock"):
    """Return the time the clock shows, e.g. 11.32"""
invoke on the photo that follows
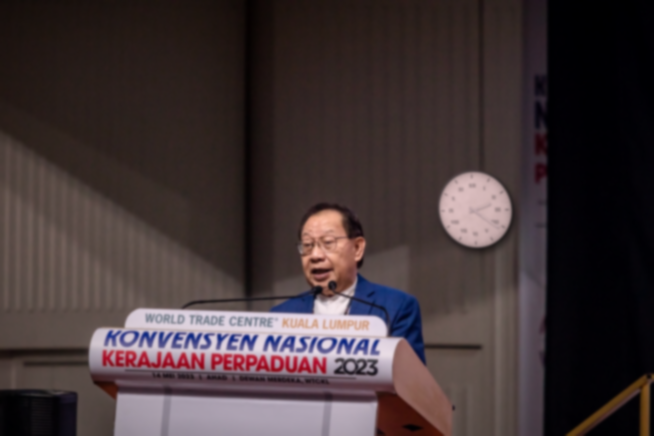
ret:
2.21
